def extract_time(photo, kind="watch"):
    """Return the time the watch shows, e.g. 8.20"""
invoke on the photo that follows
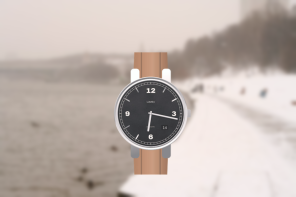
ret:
6.17
